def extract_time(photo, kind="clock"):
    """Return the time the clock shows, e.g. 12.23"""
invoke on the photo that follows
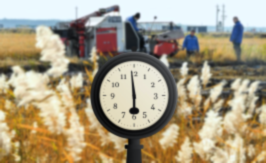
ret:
5.59
